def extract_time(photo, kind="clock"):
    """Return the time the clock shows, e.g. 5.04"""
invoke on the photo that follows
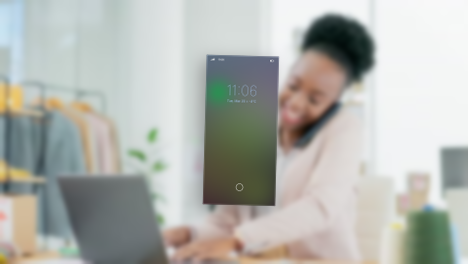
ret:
11.06
